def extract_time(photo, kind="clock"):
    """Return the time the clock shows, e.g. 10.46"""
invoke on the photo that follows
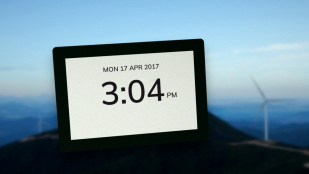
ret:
3.04
